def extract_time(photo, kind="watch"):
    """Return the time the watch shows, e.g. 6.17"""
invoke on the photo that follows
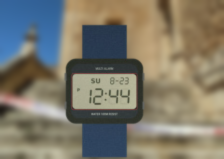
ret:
12.44
